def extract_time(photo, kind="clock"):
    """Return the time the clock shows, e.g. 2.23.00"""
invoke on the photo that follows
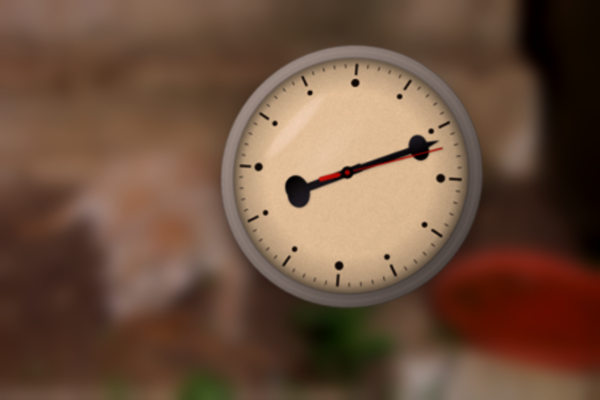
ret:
8.11.12
